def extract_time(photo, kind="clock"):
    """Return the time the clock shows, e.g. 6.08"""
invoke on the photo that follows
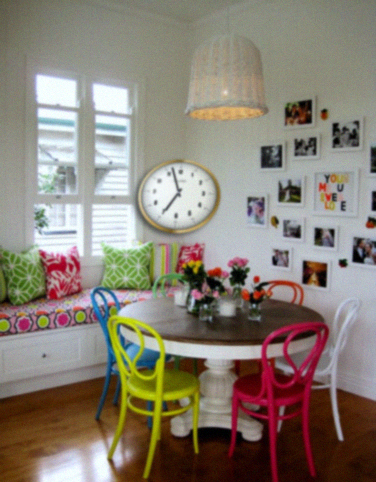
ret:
6.57
